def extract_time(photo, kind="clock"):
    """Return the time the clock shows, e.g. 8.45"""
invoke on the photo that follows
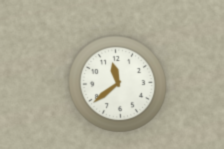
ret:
11.39
